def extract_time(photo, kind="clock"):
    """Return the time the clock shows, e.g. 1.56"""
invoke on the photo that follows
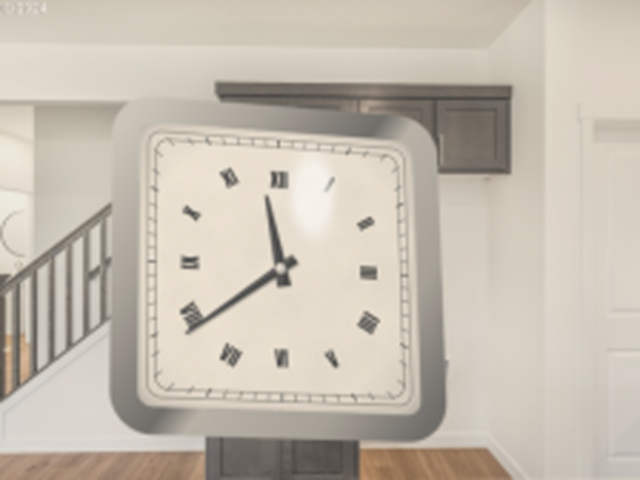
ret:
11.39
